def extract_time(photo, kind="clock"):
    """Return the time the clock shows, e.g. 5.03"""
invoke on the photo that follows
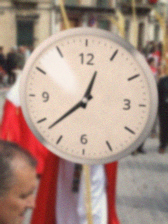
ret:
12.38
